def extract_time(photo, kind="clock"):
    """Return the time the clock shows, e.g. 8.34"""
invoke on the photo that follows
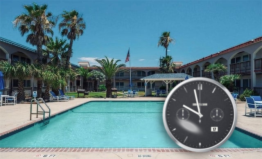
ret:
9.58
